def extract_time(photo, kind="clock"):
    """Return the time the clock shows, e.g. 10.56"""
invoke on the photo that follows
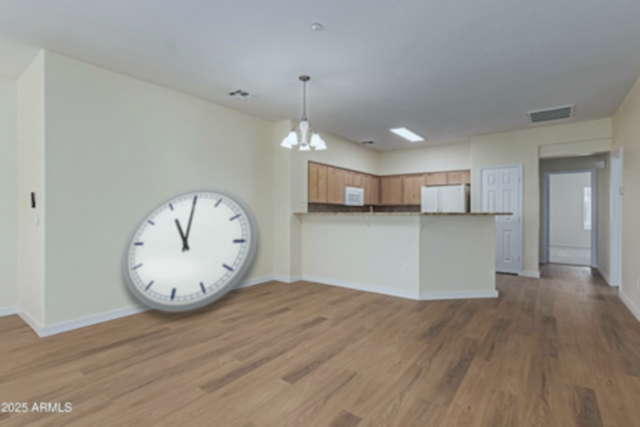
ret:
11.00
